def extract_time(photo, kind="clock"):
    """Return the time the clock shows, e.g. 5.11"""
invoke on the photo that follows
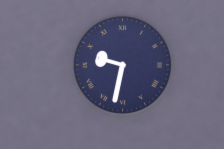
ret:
9.32
